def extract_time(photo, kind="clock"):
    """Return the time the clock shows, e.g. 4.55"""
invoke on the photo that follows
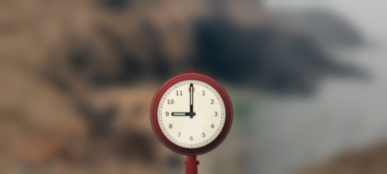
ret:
9.00
